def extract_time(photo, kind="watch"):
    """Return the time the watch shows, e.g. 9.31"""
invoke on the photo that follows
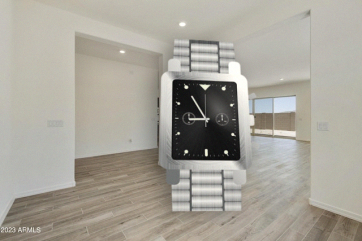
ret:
8.55
